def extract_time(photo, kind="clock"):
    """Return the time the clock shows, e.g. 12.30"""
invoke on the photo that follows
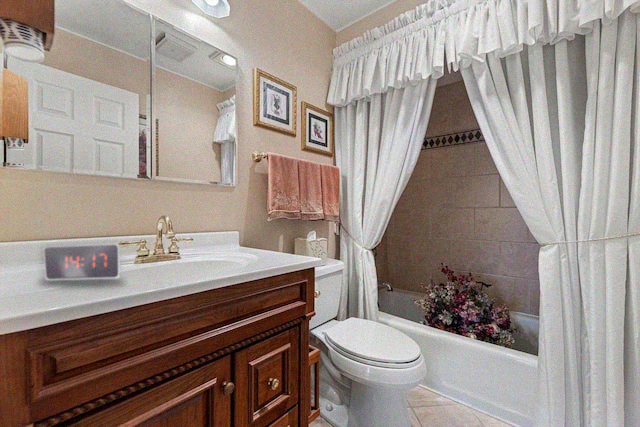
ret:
14.17
